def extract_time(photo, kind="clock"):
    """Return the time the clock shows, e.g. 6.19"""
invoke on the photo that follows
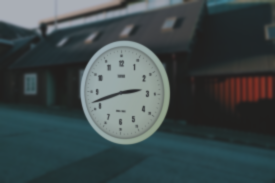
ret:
2.42
